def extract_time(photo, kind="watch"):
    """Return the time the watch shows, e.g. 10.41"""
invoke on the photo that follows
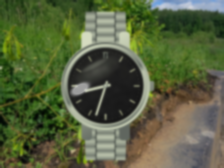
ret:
8.33
